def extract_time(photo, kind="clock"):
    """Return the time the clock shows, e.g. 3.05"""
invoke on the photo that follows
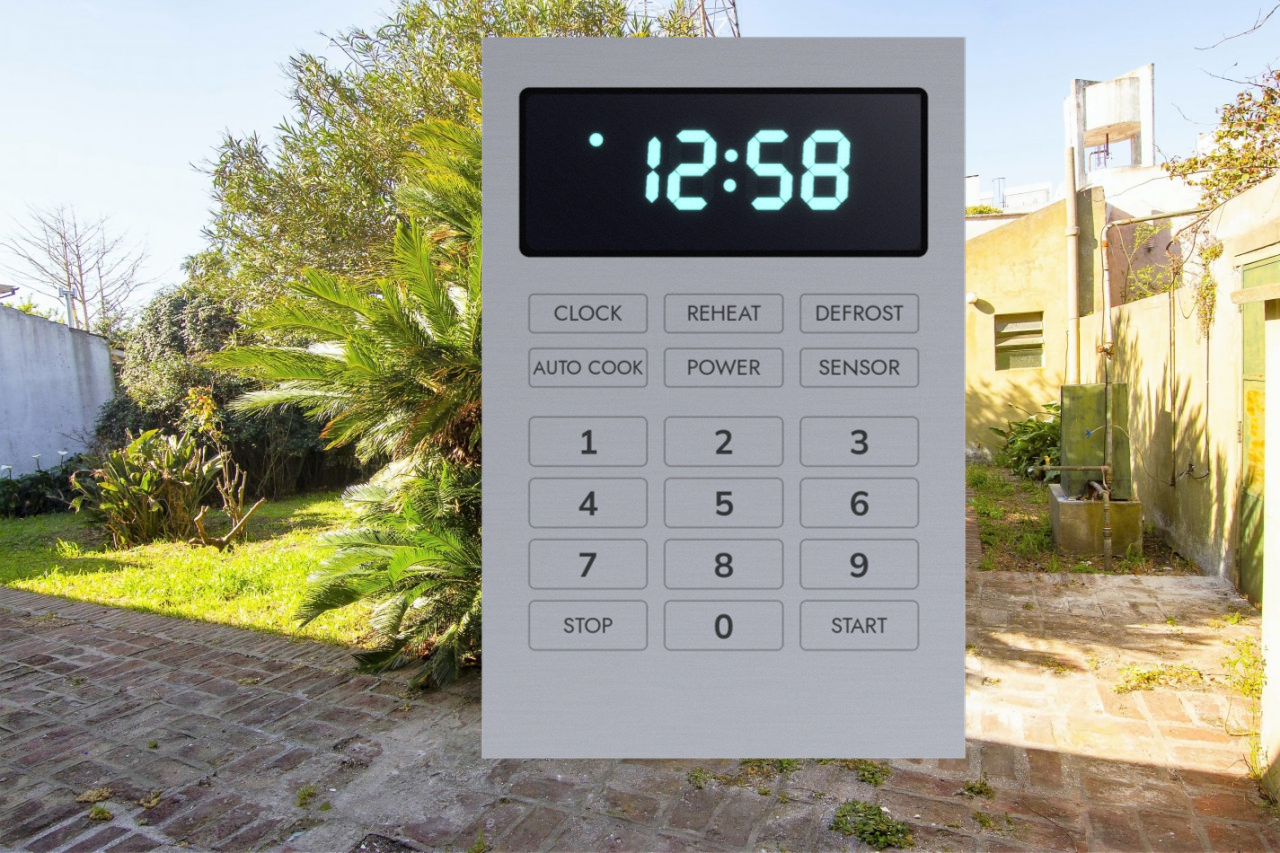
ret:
12.58
